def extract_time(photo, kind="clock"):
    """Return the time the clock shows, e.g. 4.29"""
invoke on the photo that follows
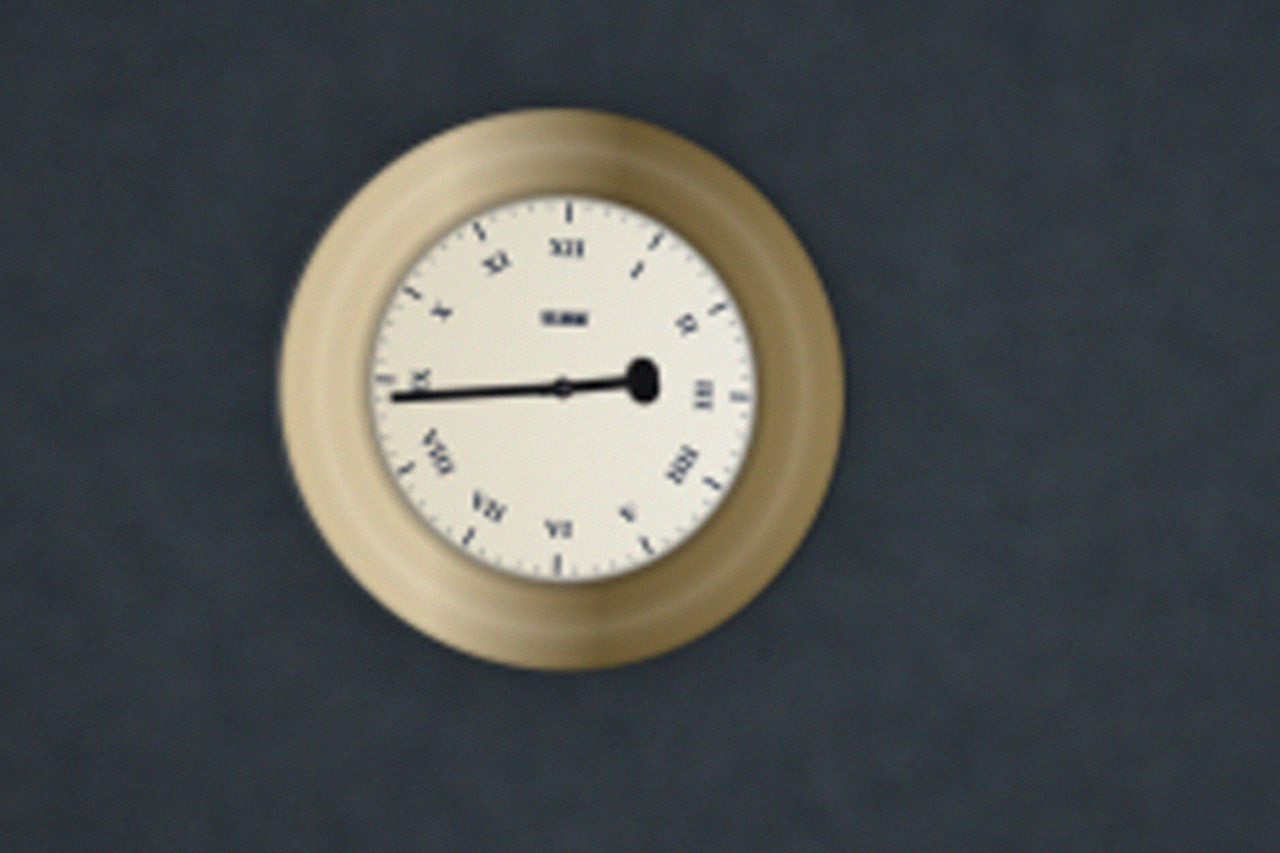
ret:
2.44
